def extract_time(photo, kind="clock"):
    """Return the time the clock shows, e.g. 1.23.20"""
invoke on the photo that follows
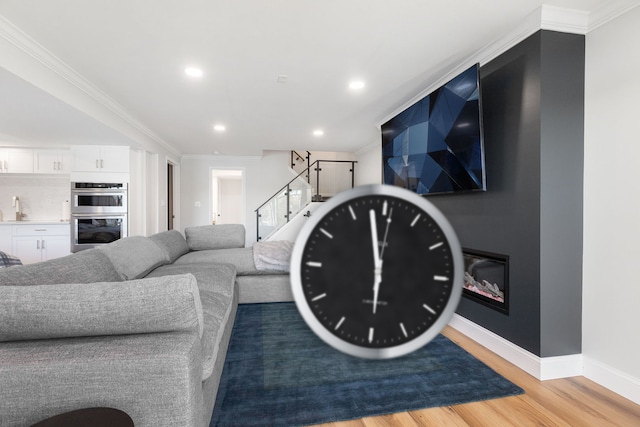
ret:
5.58.01
